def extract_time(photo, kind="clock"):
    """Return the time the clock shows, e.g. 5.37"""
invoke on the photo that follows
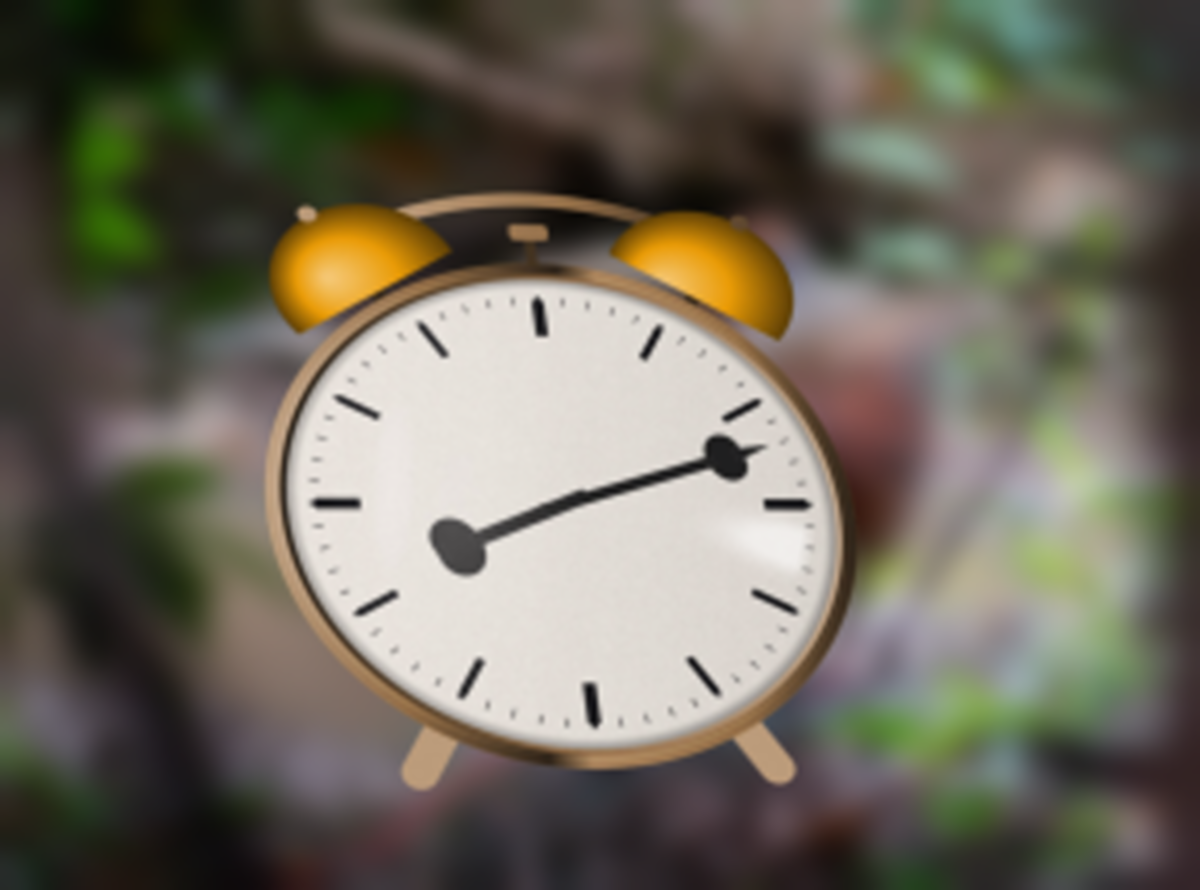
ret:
8.12
